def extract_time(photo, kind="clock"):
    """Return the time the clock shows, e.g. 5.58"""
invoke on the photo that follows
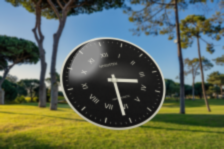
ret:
3.31
